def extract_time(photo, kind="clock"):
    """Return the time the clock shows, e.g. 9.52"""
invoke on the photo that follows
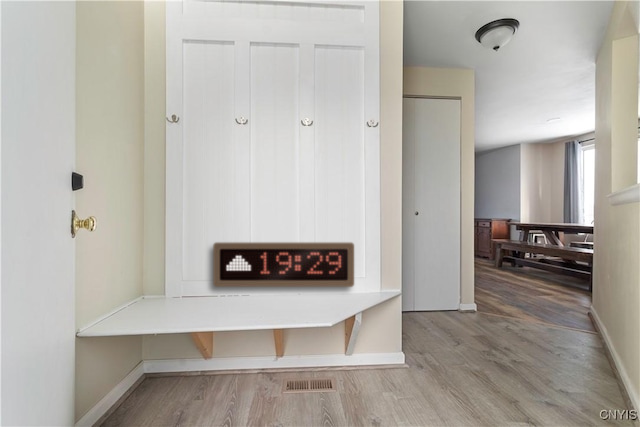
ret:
19.29
